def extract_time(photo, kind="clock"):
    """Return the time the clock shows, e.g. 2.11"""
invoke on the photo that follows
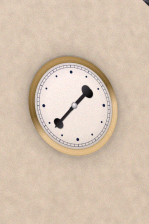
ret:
1.38
